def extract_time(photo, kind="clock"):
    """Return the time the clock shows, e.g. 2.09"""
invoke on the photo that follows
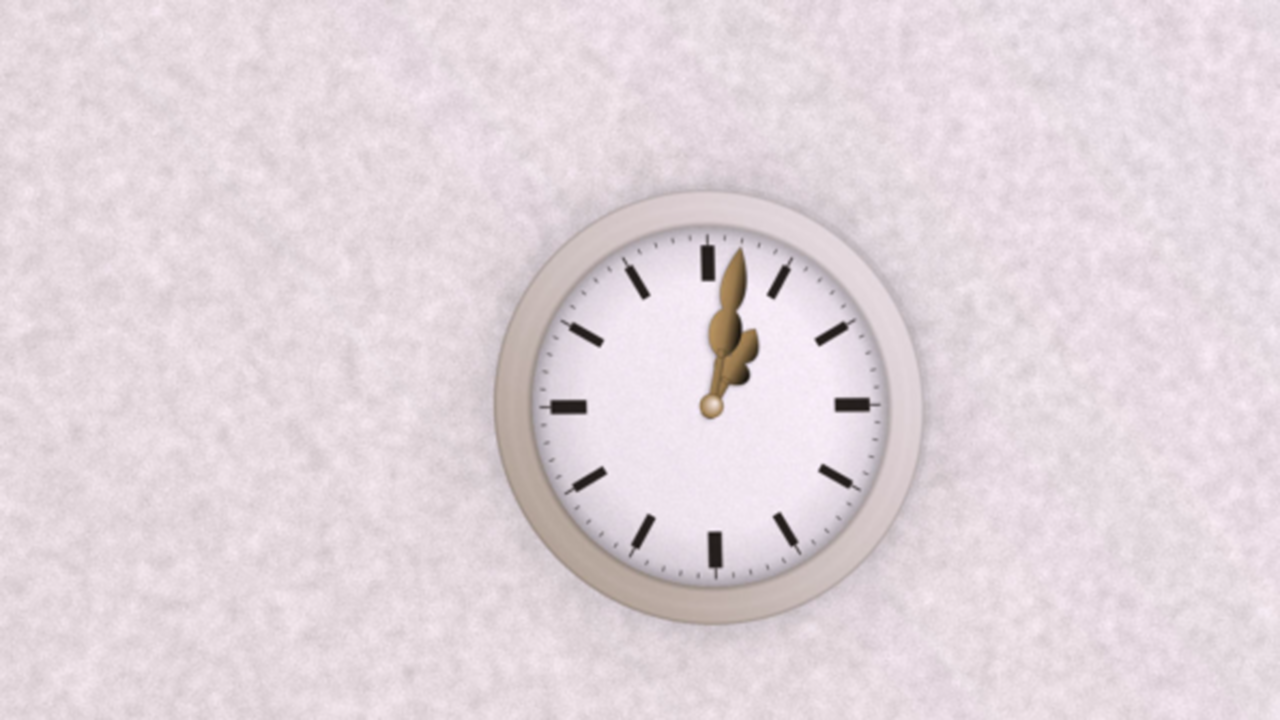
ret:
1.02
